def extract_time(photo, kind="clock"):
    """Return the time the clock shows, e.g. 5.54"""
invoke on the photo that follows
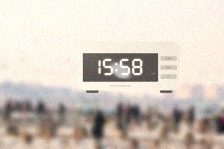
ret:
15.58
